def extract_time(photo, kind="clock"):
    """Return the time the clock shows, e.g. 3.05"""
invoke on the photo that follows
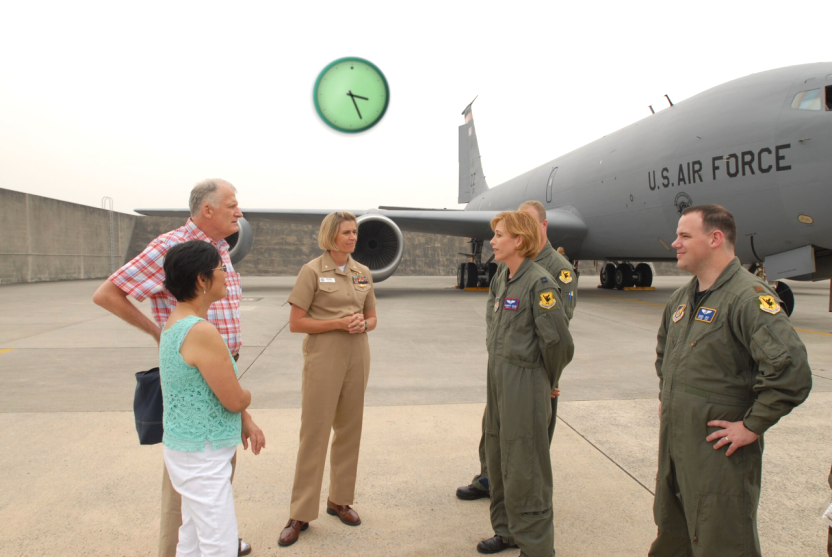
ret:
3.26
